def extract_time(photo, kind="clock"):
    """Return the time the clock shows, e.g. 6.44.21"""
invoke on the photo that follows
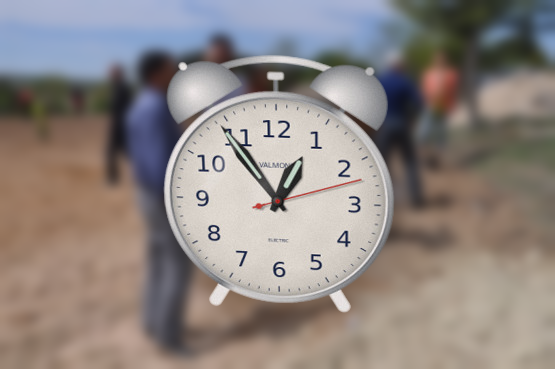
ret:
12.54.12
